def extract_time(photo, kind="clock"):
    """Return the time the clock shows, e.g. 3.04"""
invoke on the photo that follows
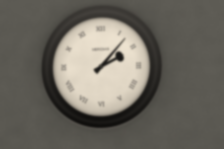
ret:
2.07
